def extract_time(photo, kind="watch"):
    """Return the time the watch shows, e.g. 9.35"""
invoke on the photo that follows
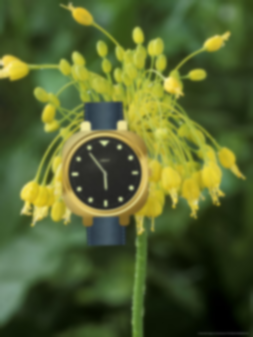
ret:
5.54
